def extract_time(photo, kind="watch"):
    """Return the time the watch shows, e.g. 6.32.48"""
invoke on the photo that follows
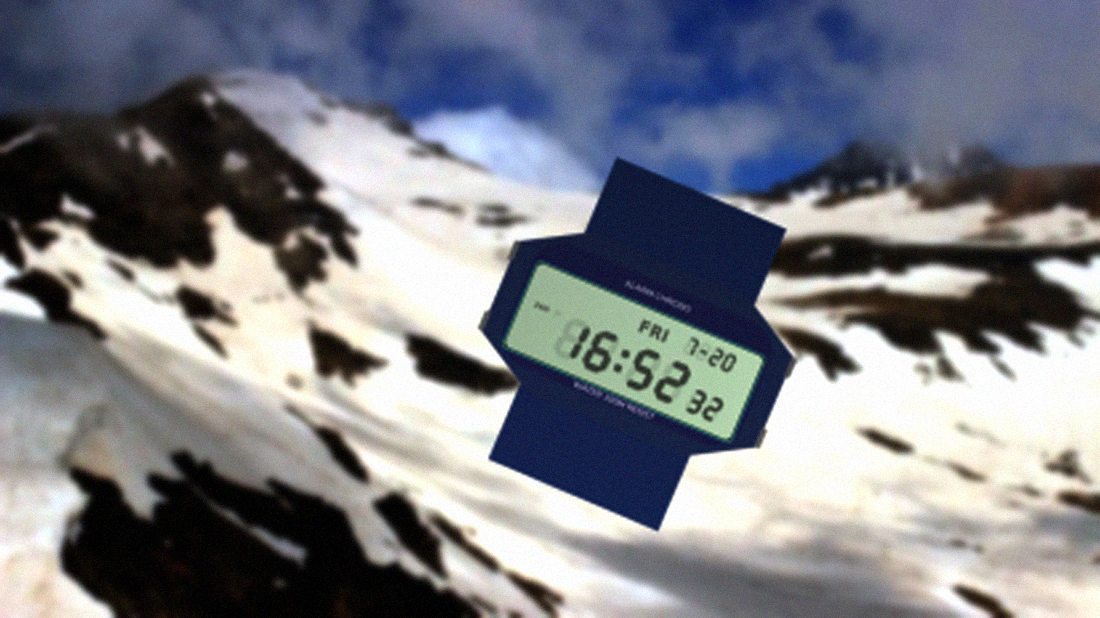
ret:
16.52.32
